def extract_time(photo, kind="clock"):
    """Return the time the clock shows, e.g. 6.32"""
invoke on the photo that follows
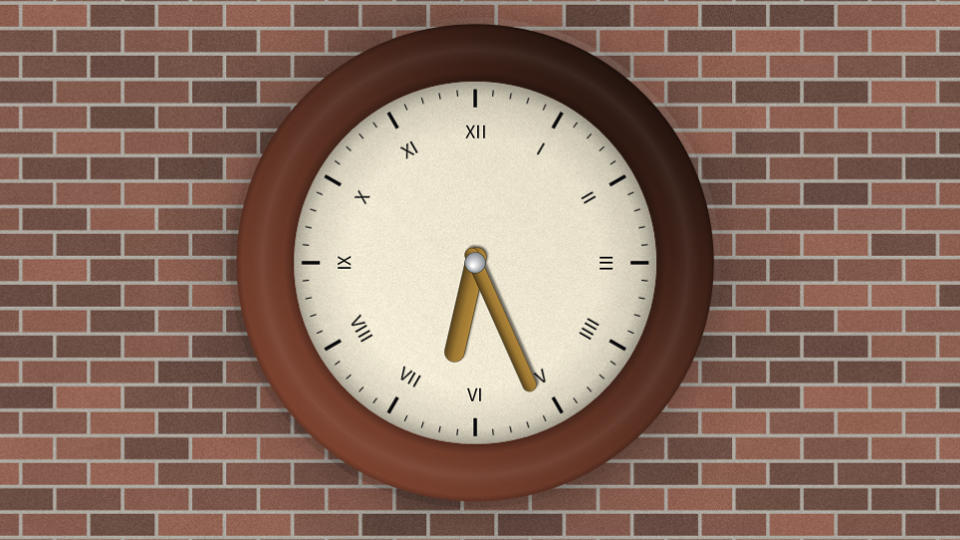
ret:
6.26
